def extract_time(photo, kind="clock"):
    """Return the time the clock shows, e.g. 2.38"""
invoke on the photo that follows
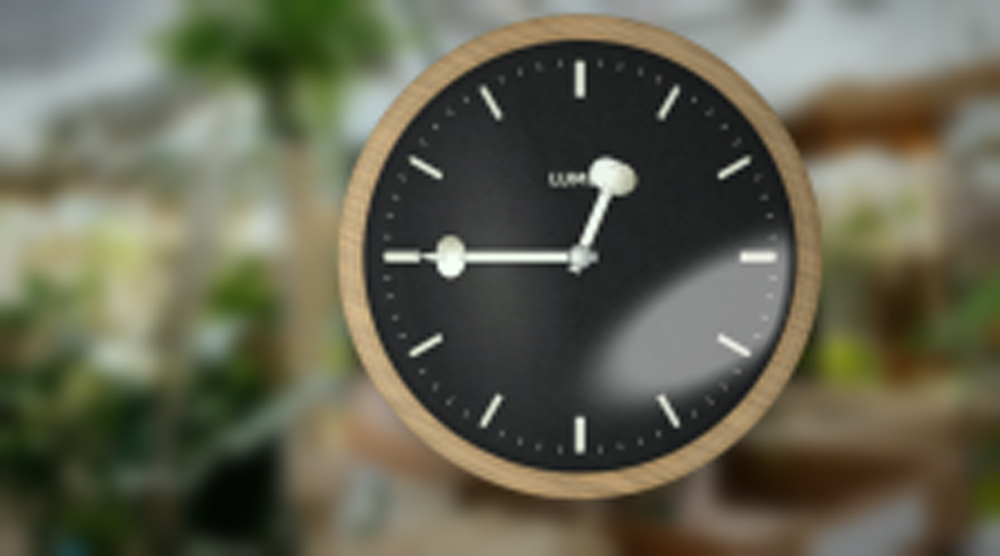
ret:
12.45
